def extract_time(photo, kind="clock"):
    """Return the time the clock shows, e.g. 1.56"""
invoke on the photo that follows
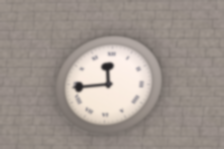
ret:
11.44
